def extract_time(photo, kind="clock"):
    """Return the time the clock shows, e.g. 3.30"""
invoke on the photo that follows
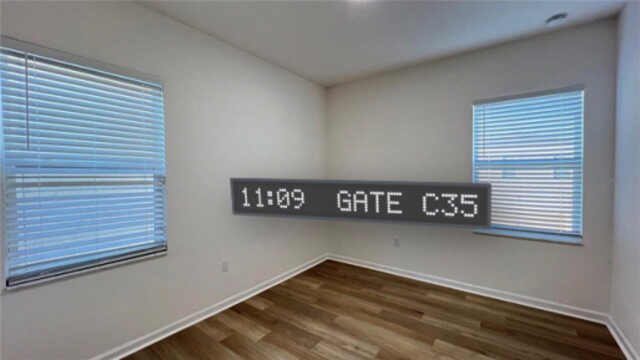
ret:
11.09
